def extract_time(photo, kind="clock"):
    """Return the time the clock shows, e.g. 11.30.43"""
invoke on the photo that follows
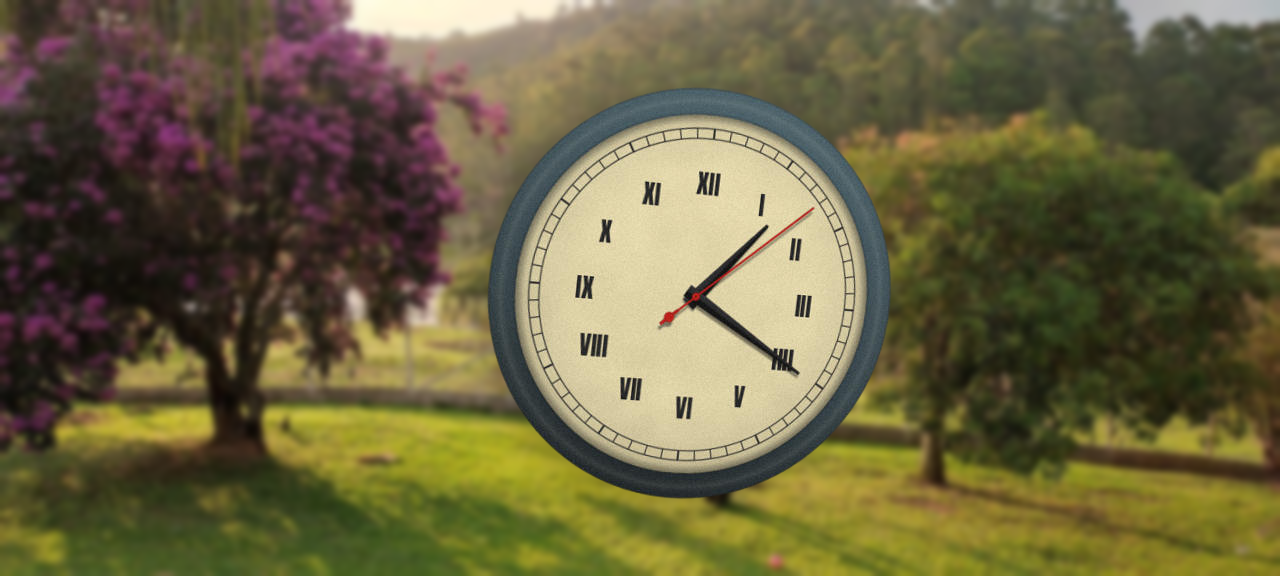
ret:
1.20.08
